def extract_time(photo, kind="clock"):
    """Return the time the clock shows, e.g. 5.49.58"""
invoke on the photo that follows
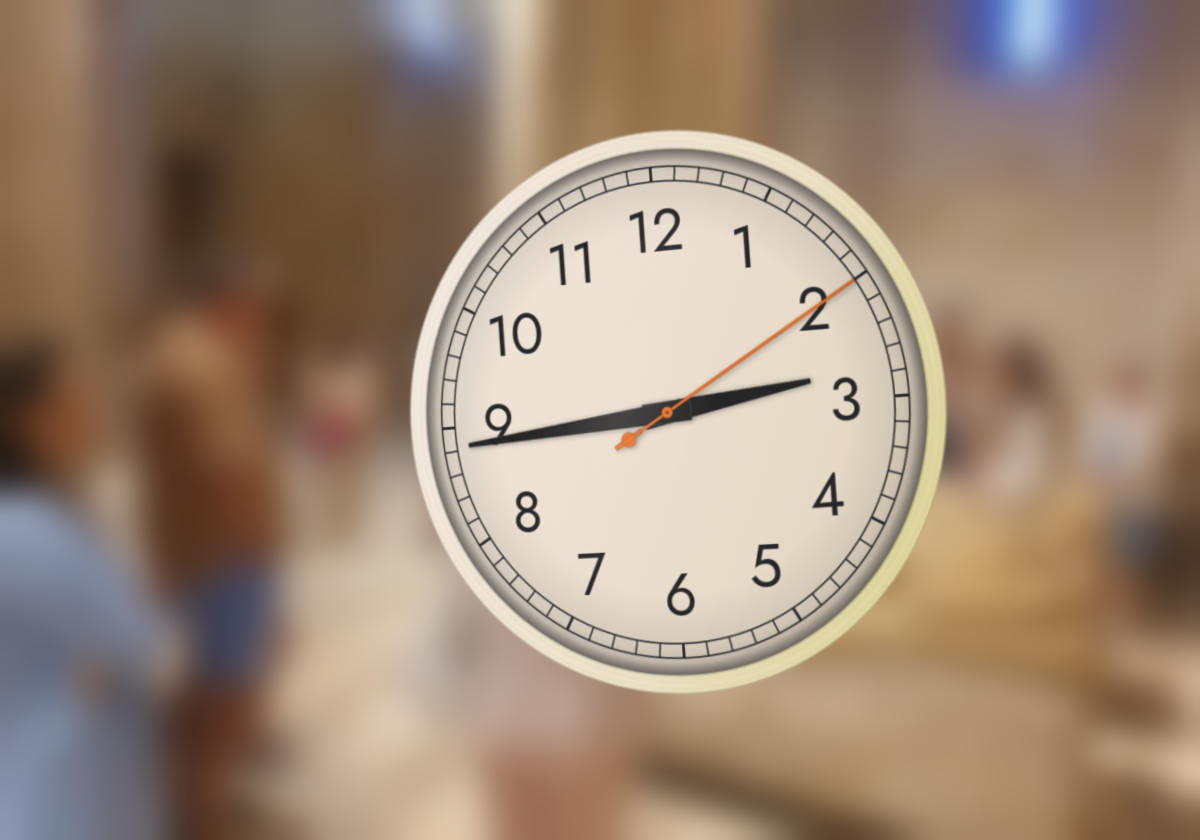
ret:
2.44.10
